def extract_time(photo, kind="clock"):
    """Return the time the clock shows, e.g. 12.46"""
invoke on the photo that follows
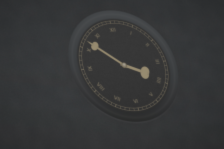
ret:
3.52
